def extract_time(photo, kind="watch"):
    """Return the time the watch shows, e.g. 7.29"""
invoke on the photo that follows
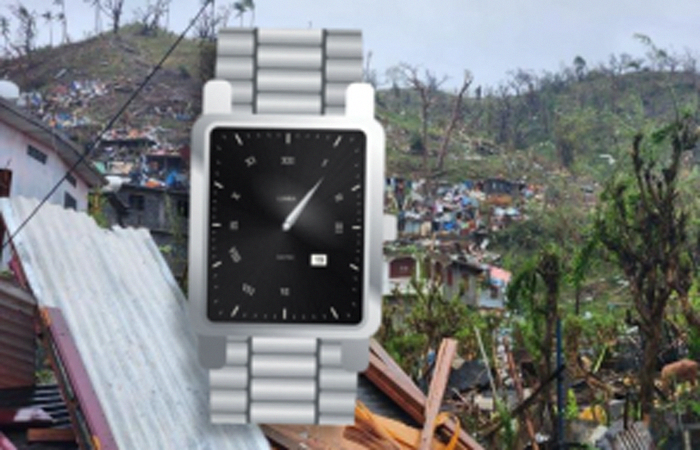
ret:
1.06
